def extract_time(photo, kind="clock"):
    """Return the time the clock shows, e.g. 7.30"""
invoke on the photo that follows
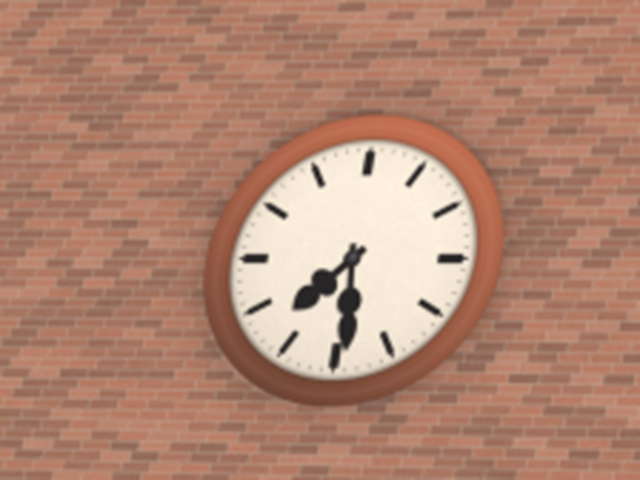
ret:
7.29
